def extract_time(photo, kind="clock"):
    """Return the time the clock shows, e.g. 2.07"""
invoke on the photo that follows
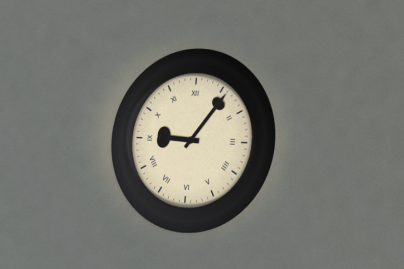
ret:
9.06
